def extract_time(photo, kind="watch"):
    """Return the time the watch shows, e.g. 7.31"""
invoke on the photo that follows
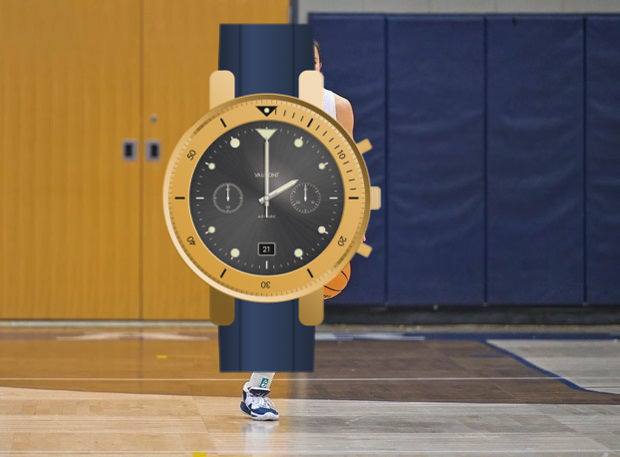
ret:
2.00
